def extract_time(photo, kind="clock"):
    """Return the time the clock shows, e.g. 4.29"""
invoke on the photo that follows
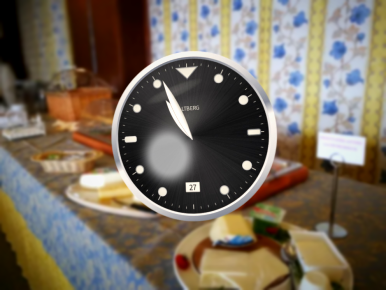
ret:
10.56
